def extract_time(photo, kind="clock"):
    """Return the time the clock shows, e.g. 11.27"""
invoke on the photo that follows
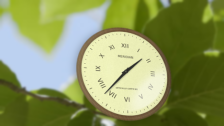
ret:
1.37
